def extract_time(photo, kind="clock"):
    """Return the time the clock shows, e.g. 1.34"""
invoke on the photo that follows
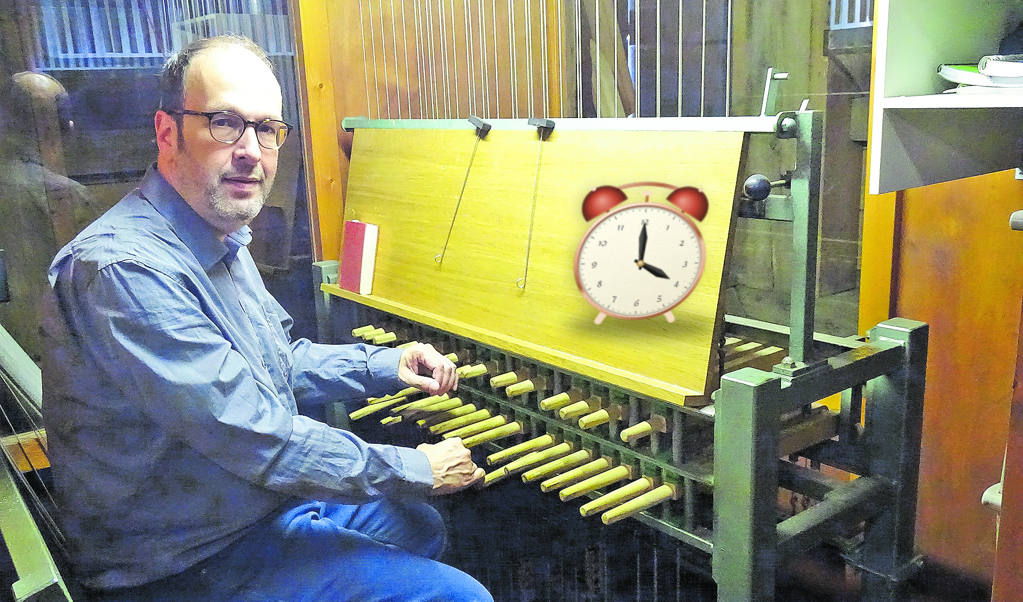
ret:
4.00
